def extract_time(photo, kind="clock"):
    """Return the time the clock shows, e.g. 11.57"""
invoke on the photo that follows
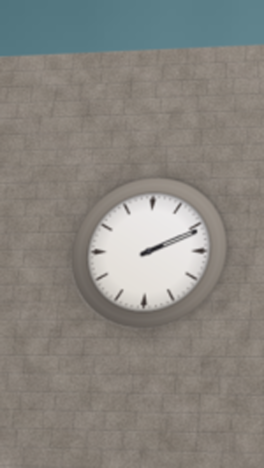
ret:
2.11
